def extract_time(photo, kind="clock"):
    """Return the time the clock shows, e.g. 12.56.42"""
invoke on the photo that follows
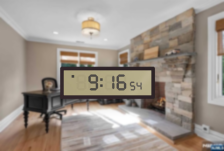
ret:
9.16.54
